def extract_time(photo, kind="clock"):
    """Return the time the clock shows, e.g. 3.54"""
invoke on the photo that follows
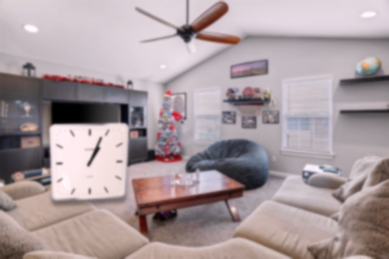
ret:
1.04
